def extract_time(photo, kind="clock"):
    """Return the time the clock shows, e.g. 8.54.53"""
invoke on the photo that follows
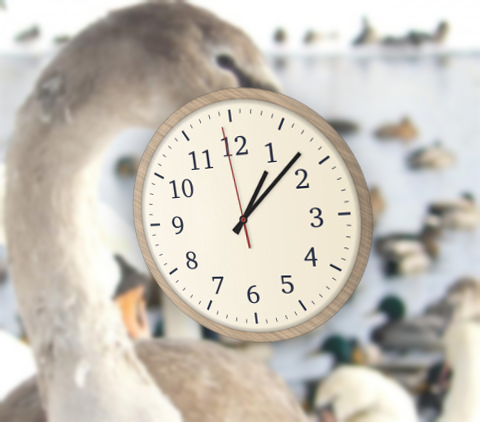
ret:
1.07.59
